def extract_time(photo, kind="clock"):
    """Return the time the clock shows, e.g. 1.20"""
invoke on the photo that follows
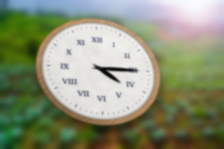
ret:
4.15
